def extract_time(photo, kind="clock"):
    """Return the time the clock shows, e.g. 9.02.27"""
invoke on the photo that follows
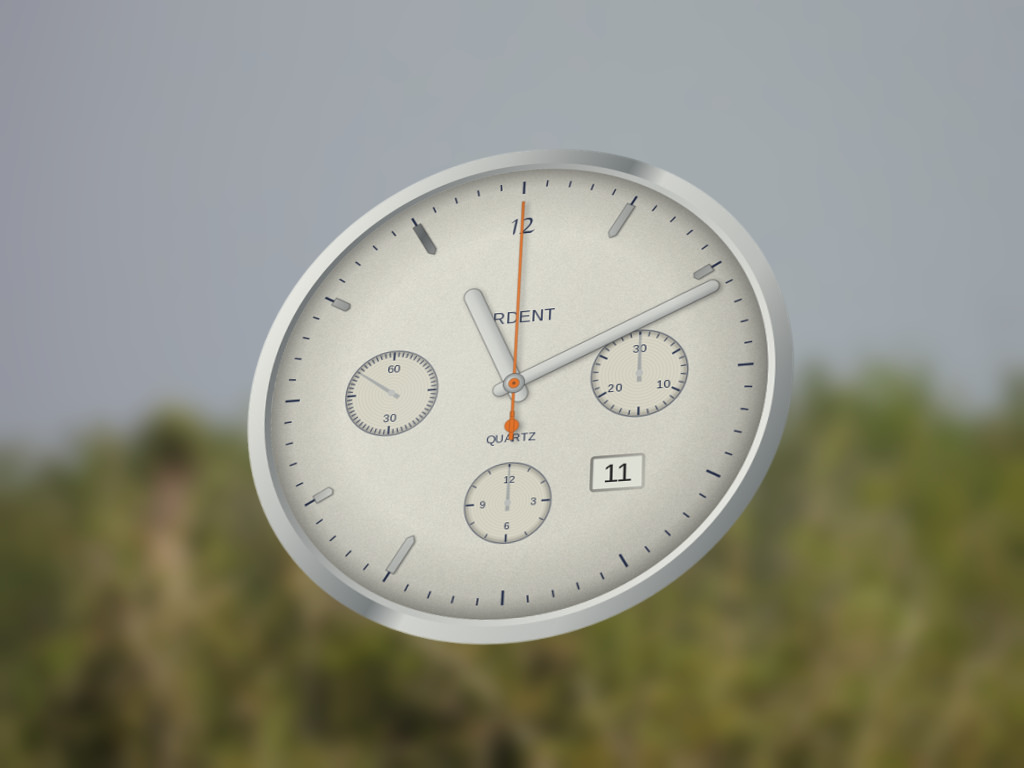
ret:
11.10.51
